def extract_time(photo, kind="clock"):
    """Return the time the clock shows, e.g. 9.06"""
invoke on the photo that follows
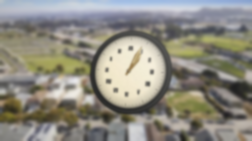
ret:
1.04
